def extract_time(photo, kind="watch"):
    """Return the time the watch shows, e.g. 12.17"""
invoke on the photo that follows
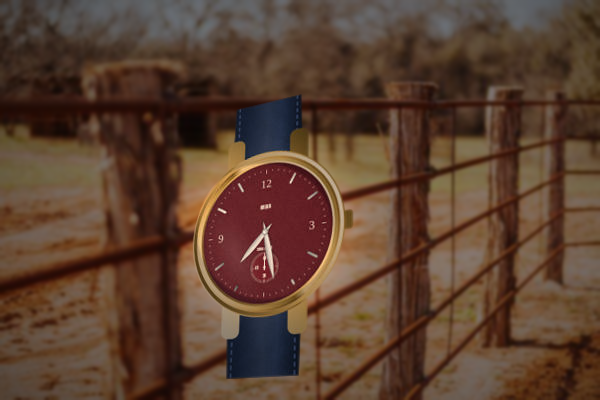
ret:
7.28
